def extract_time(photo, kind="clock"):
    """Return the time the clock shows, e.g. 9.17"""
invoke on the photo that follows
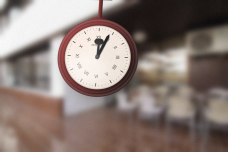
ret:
12.04
